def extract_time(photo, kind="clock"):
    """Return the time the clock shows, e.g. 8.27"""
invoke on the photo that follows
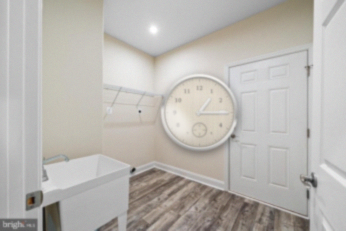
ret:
1.15
